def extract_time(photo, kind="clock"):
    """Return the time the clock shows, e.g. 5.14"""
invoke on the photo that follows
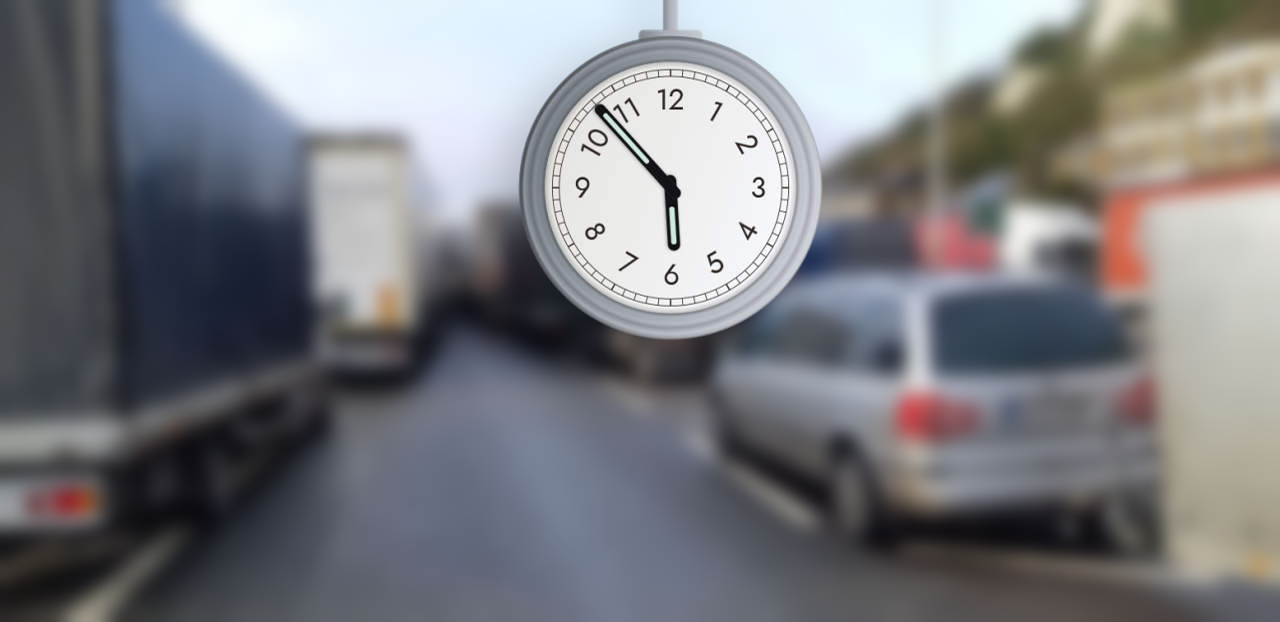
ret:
5.53
